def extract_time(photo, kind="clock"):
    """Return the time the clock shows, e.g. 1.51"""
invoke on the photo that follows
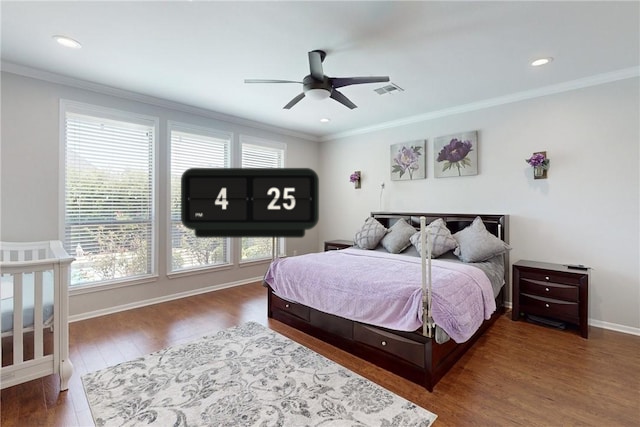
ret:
4.25
